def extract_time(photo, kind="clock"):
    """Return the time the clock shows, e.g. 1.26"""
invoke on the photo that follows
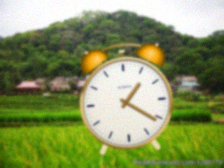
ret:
1.21
